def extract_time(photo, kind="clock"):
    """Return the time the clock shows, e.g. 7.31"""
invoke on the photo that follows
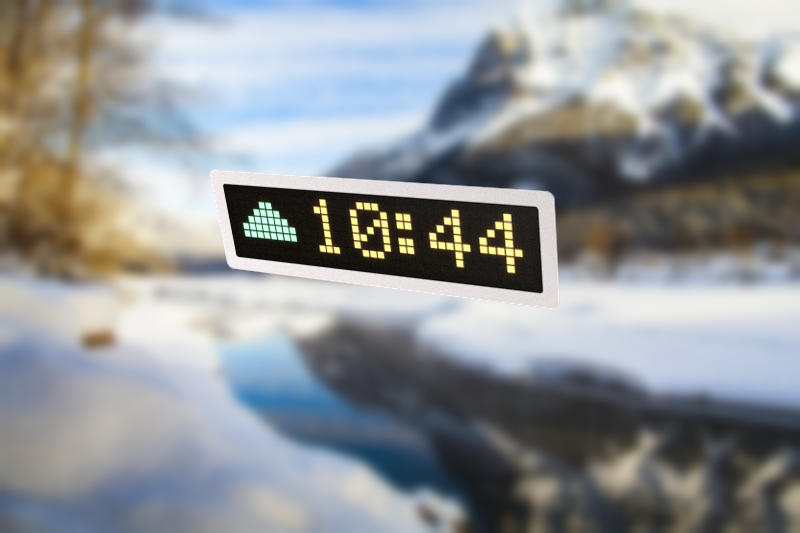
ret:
10.44
